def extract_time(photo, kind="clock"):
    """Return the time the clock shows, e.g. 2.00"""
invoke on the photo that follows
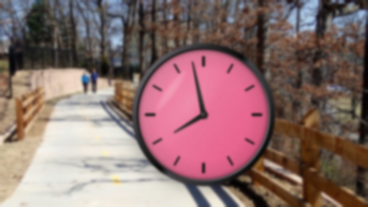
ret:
7.58
